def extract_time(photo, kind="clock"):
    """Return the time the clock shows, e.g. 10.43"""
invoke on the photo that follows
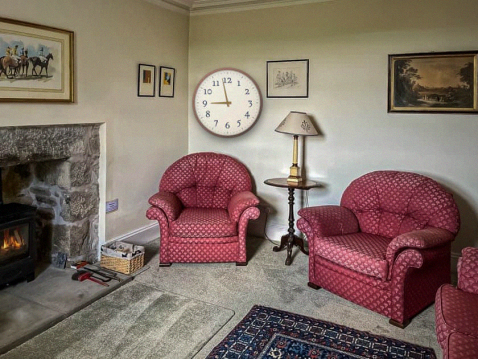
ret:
8.58
